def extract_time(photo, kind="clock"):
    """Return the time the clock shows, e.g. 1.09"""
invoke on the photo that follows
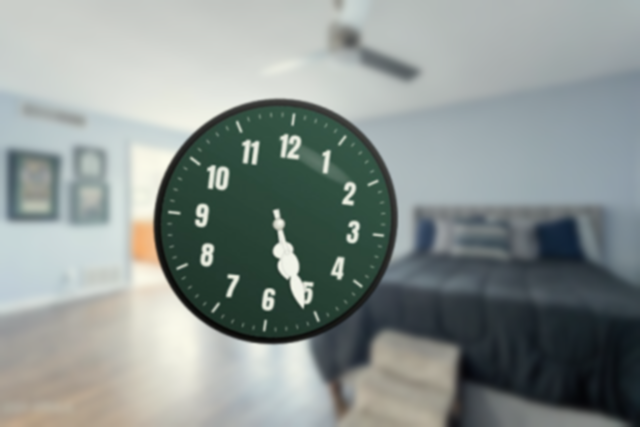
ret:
5.26
